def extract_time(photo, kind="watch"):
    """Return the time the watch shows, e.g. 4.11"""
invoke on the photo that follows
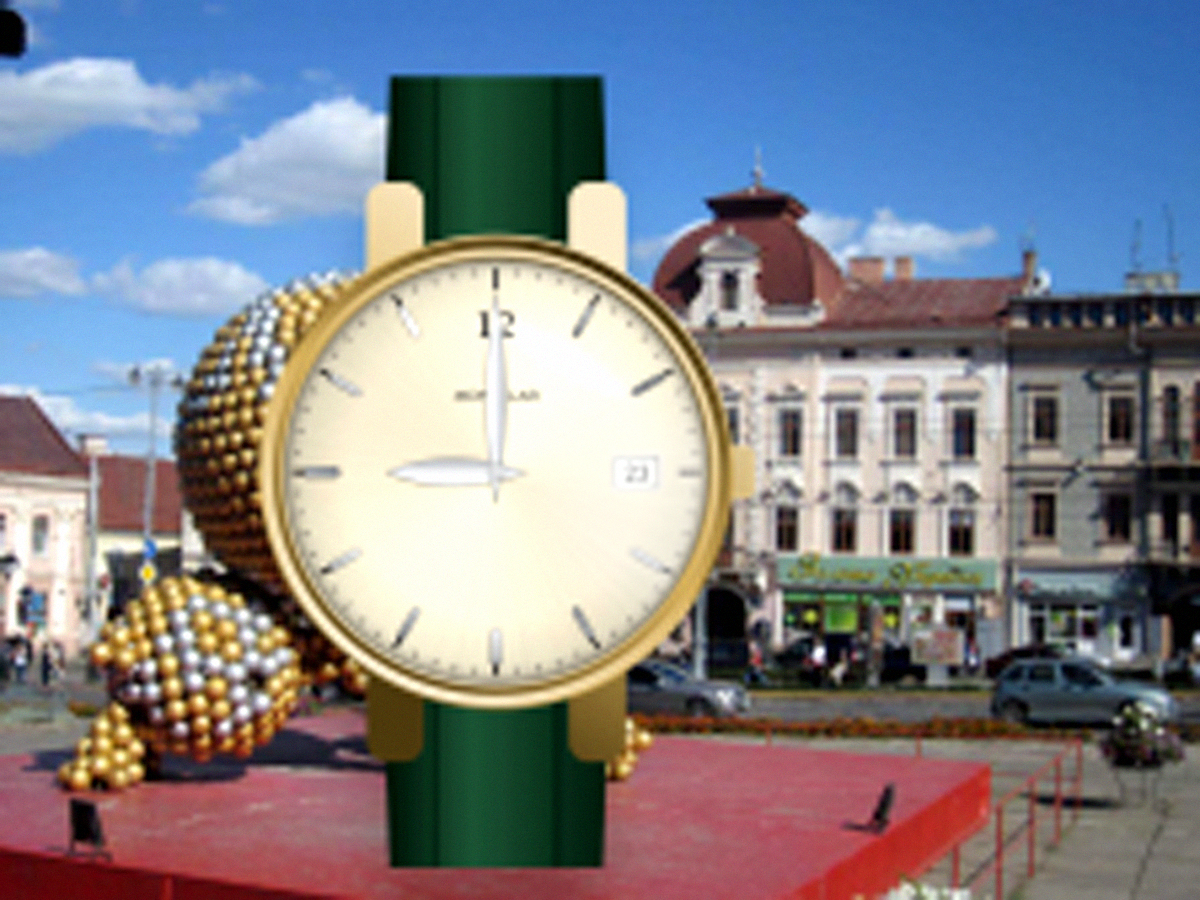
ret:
9.00
